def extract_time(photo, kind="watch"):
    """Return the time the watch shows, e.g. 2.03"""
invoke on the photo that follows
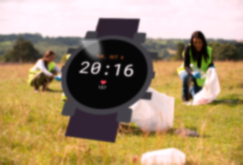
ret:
20.16
